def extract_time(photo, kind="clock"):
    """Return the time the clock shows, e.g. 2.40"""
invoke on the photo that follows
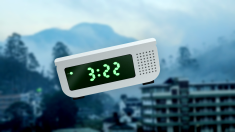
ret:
3.22
